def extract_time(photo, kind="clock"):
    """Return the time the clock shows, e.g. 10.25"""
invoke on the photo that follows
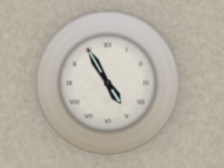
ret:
4.55
